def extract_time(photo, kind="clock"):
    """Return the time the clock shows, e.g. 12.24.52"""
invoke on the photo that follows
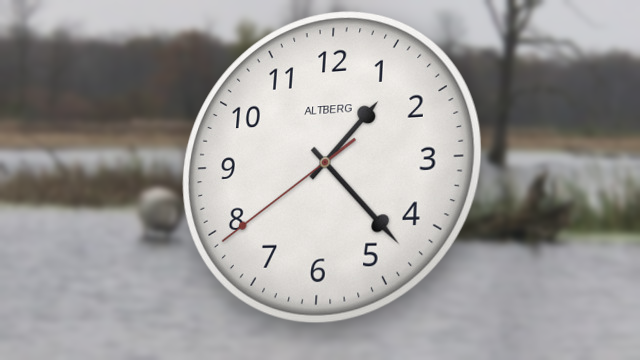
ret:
1.22.39
